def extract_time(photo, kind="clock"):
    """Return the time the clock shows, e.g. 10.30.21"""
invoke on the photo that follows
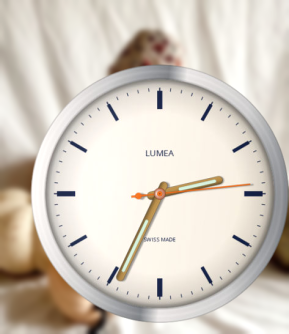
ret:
2.34.14
